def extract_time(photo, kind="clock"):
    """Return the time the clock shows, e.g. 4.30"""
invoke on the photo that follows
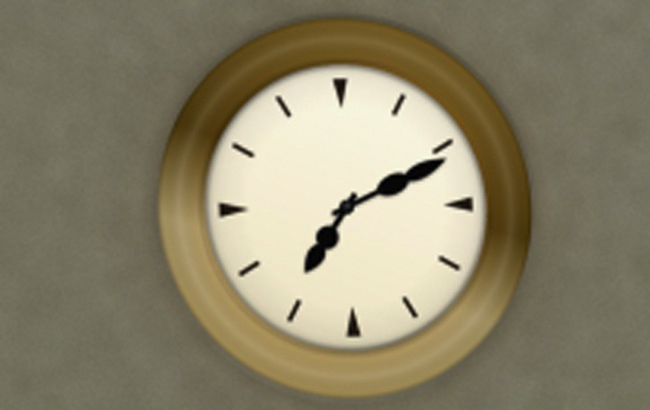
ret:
7.11
